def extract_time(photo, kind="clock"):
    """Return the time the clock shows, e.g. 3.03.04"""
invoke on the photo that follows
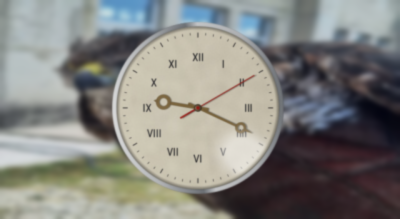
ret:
9.19.10
